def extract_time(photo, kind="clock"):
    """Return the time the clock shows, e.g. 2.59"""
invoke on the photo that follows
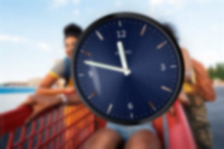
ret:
11.48
